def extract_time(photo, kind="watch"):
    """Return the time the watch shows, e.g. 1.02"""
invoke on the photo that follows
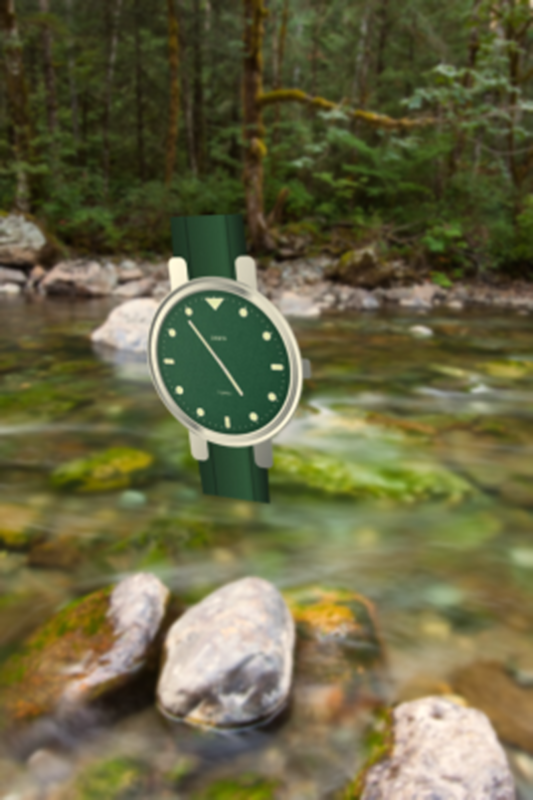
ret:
4.54
